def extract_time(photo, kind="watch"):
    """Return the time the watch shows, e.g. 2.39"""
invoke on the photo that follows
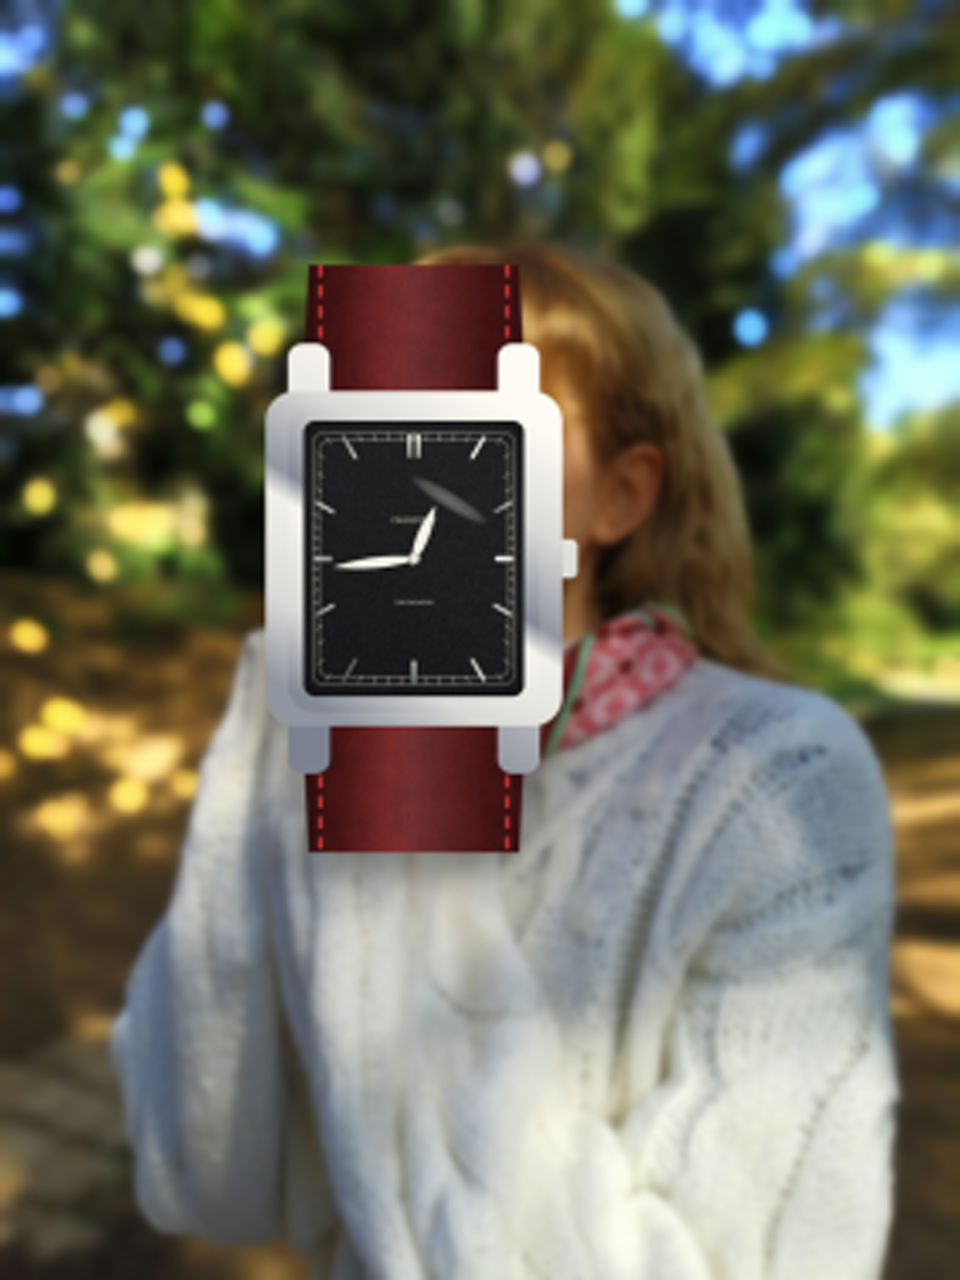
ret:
12.44
